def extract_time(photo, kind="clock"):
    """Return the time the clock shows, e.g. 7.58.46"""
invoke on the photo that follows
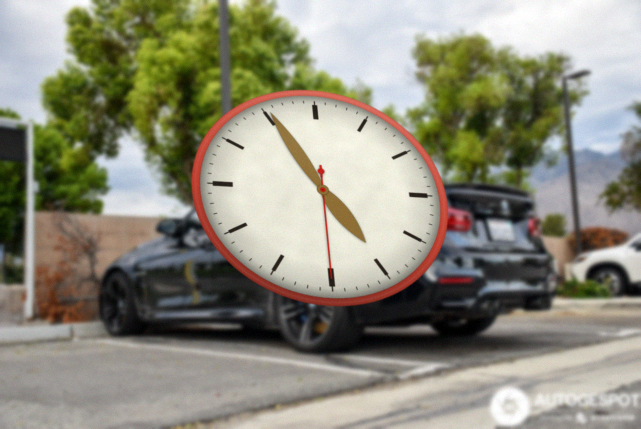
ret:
4.55.30
